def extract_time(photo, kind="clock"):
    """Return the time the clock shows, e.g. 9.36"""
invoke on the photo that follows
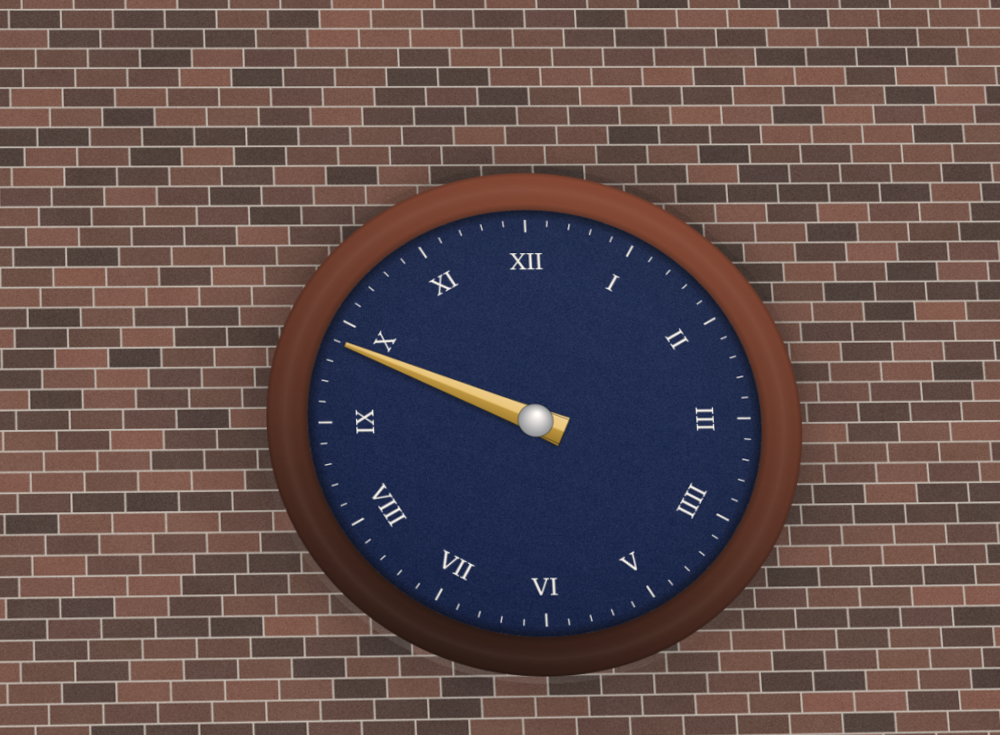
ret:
9.49
